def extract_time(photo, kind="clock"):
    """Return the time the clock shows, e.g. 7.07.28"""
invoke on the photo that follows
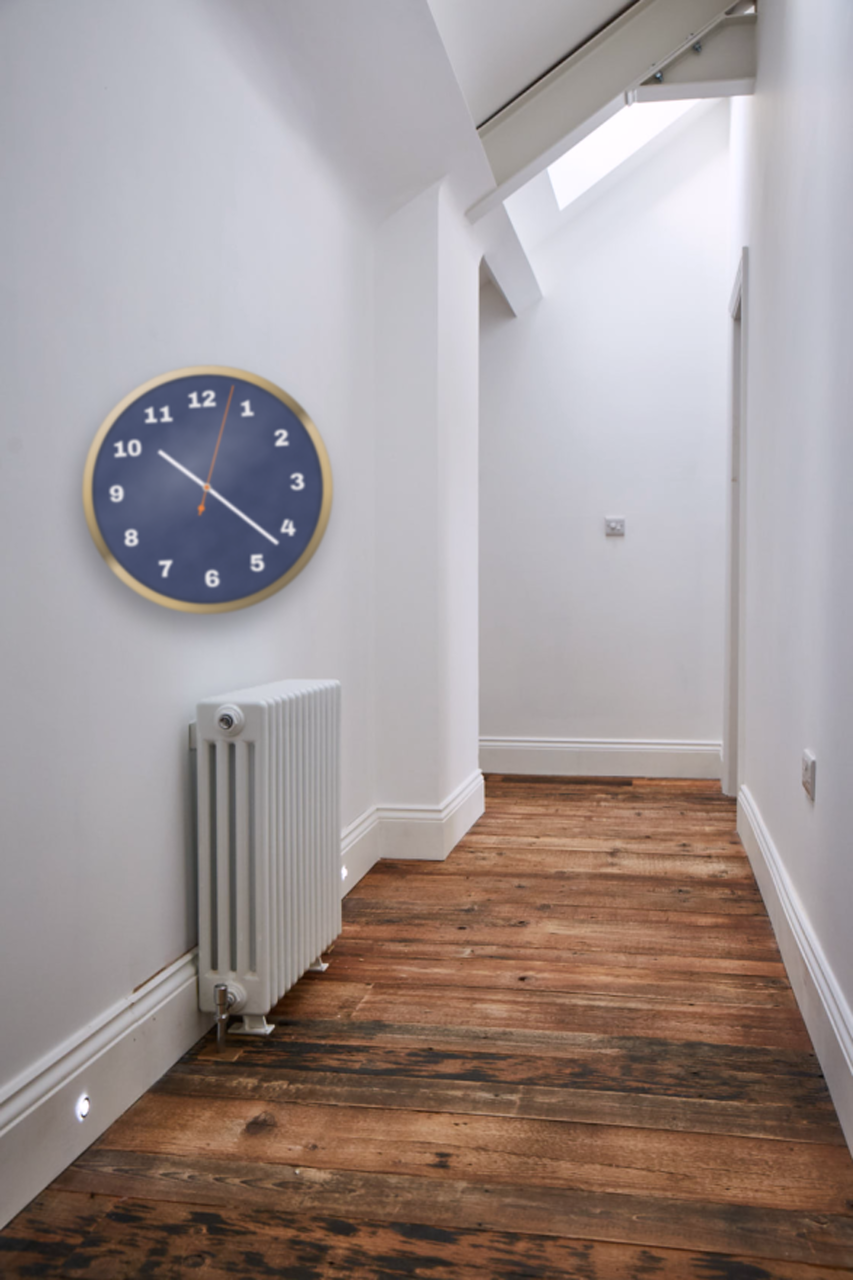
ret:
10.22.03
